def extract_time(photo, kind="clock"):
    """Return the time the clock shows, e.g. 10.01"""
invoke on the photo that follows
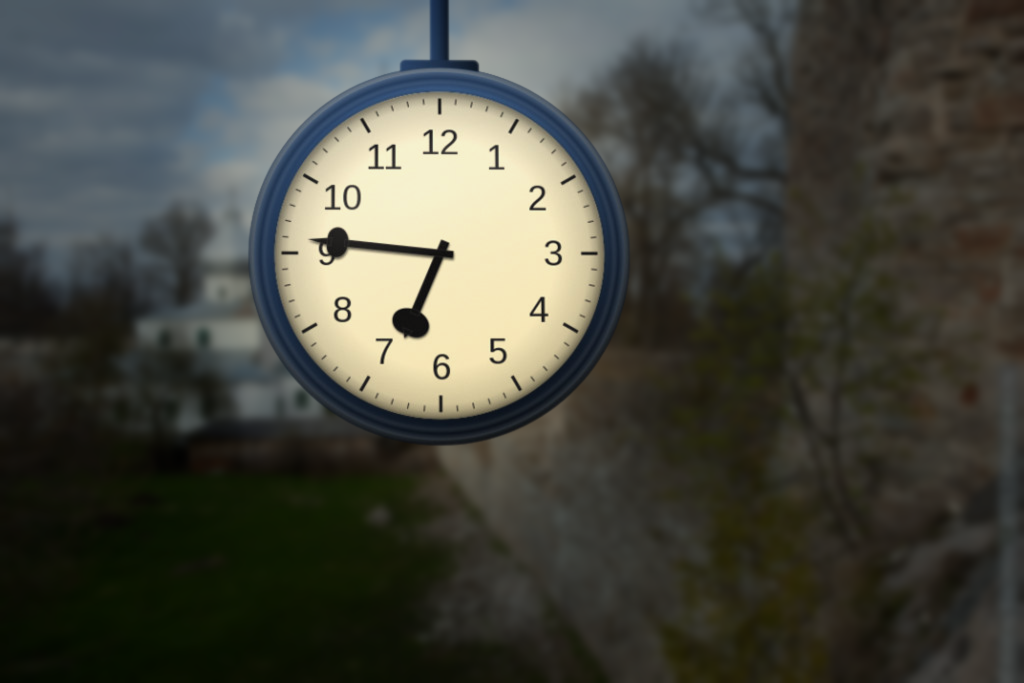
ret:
6.46
